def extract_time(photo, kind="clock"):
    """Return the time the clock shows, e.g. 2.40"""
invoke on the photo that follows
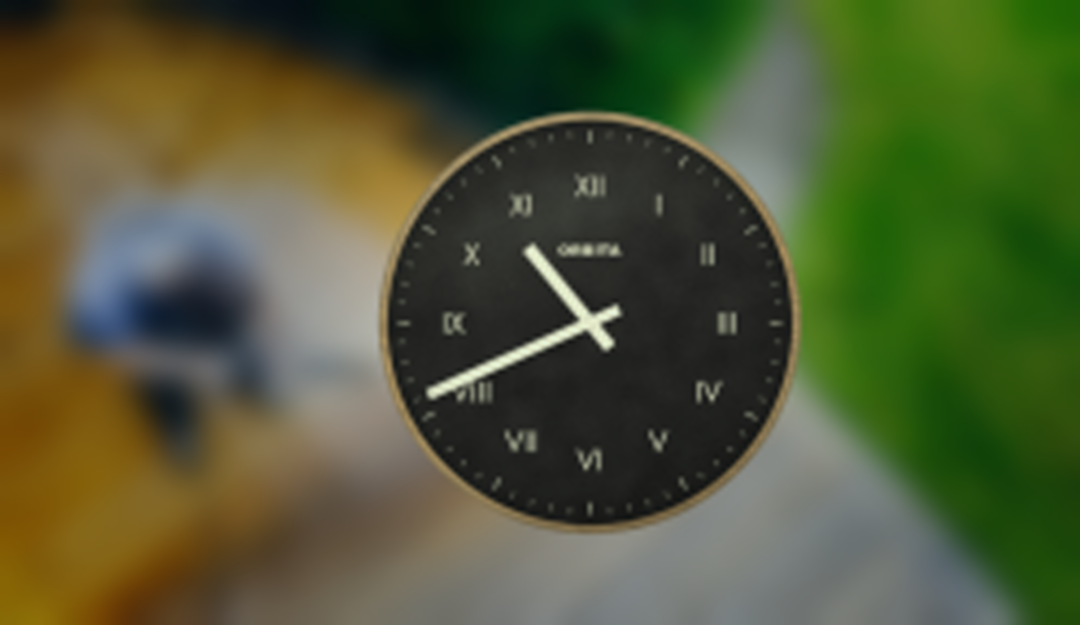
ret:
10.41
